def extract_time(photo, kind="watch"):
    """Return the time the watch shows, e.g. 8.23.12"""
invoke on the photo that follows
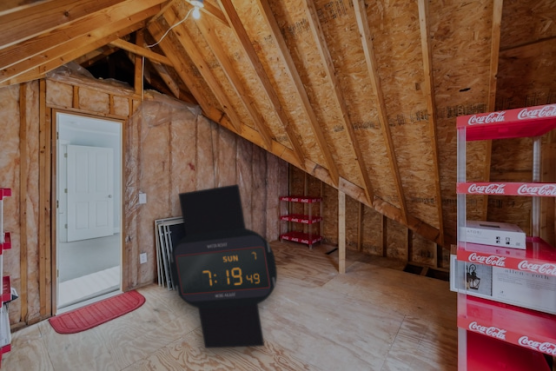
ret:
7.19.49
